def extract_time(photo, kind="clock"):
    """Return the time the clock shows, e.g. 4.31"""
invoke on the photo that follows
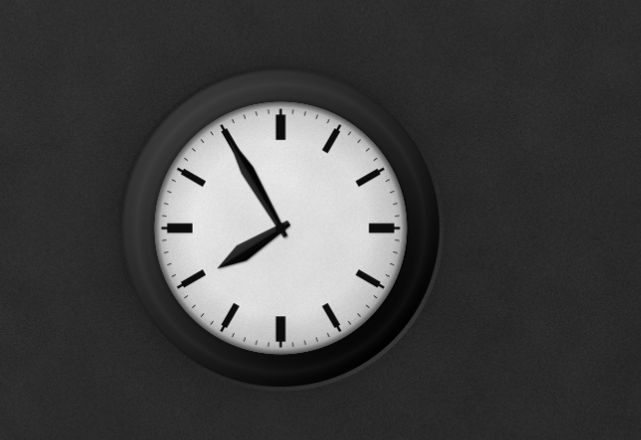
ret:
7.55
